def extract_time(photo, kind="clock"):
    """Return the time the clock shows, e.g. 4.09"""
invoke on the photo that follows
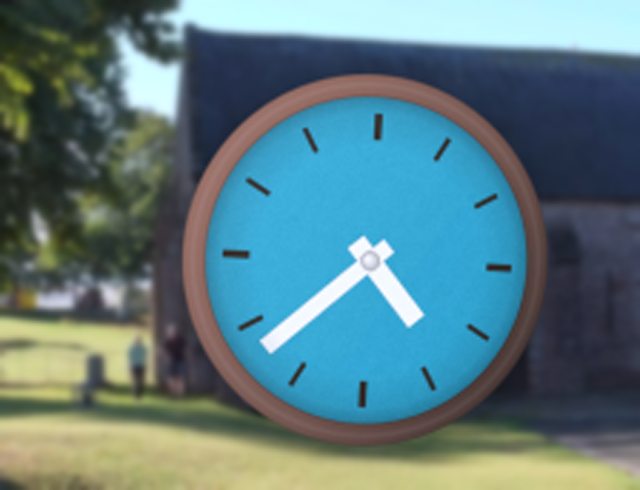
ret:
4.38
